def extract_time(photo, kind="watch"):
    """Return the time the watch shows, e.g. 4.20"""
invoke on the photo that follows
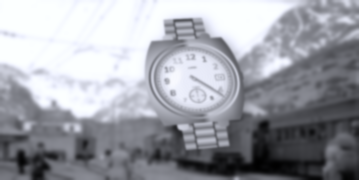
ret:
4.22
